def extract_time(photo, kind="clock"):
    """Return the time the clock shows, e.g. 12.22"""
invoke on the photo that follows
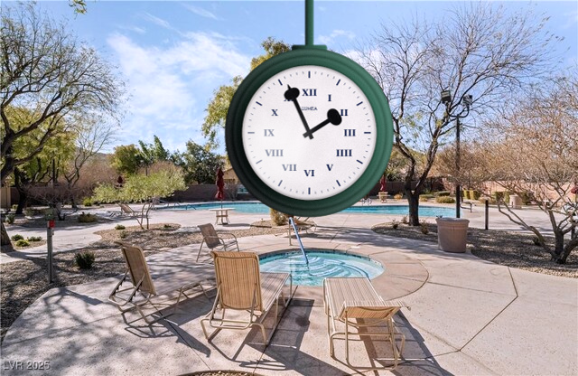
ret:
1.56
